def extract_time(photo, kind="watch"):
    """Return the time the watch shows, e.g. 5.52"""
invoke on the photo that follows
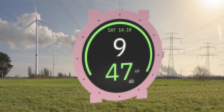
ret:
9.47
